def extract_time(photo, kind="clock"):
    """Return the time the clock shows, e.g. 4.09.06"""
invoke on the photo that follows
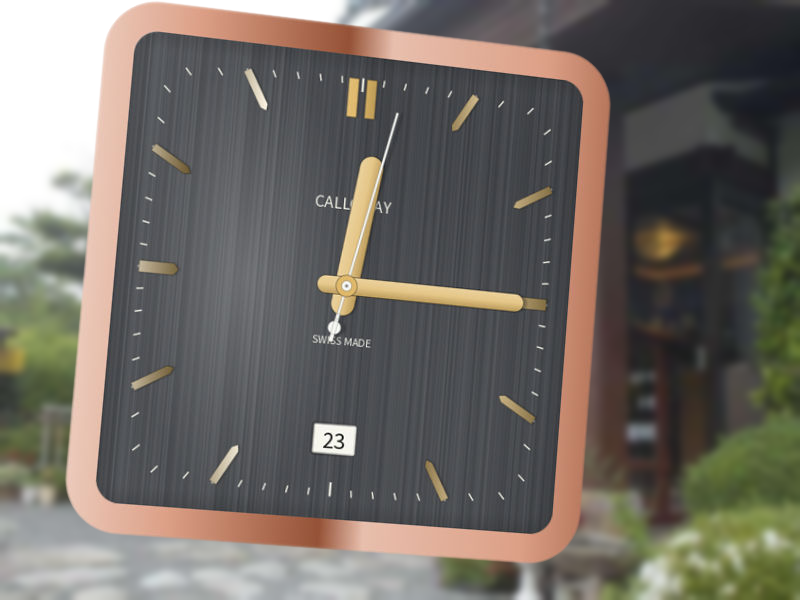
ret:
12.15.02
